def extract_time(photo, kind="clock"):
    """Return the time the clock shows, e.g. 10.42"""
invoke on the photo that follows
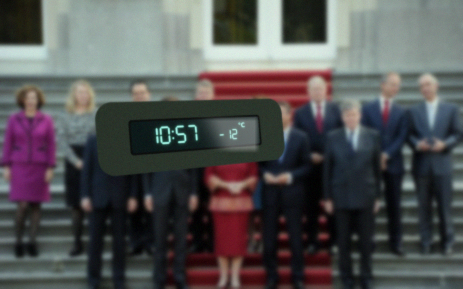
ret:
10.57
